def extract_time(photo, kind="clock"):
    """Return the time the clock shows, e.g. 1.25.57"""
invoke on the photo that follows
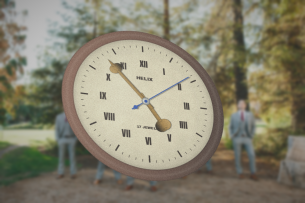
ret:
4.53.09
